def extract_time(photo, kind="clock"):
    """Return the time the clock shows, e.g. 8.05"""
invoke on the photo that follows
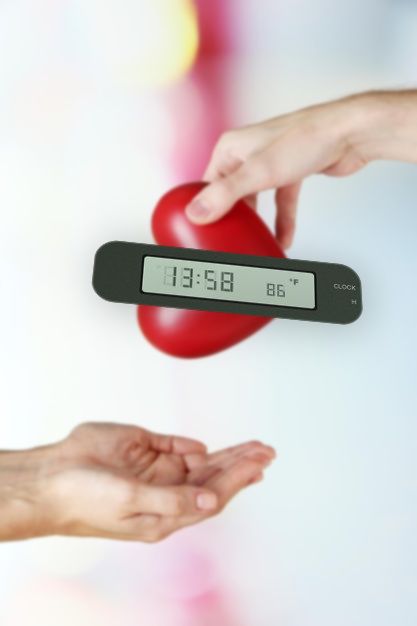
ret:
13.58
